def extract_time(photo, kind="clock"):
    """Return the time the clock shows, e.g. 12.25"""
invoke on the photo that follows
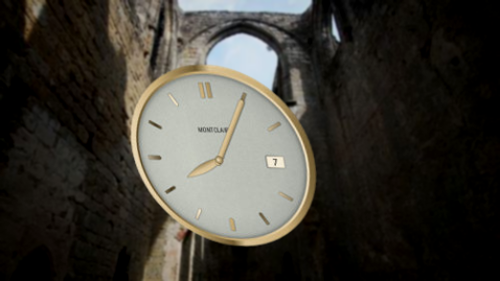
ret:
8.05
